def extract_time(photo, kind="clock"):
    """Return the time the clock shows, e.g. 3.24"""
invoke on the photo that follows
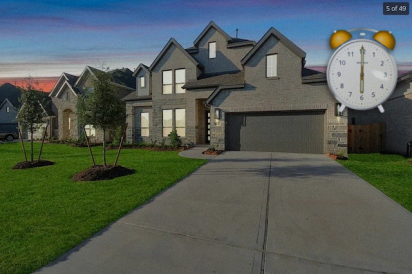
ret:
6.00
